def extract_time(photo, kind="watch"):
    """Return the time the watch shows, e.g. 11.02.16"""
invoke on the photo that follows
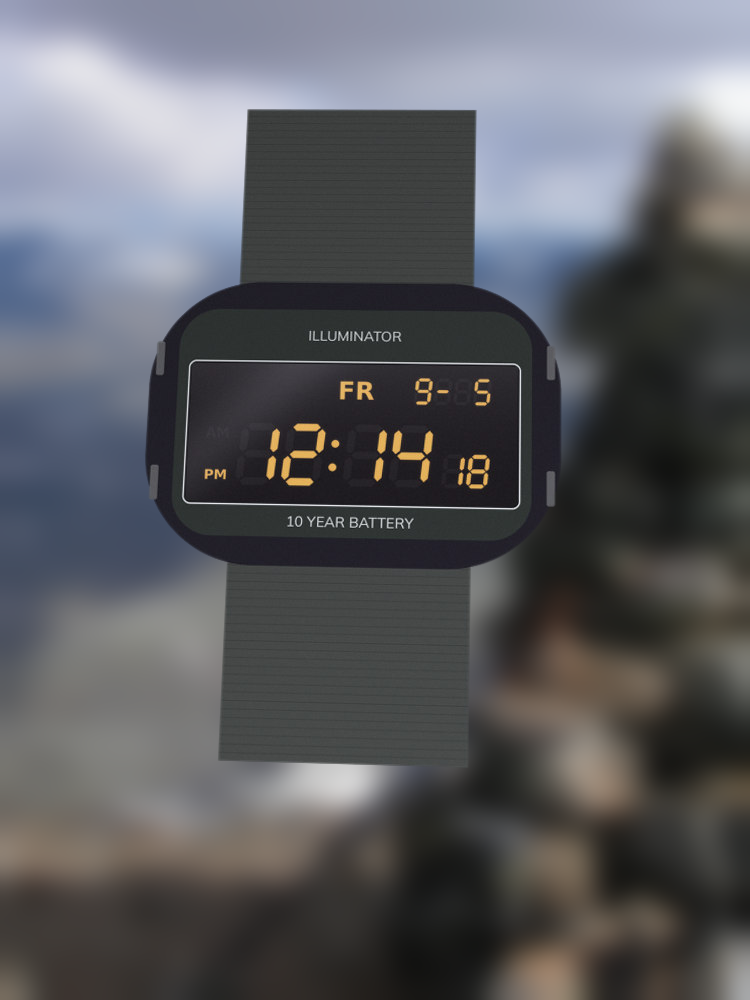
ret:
12.14.18
